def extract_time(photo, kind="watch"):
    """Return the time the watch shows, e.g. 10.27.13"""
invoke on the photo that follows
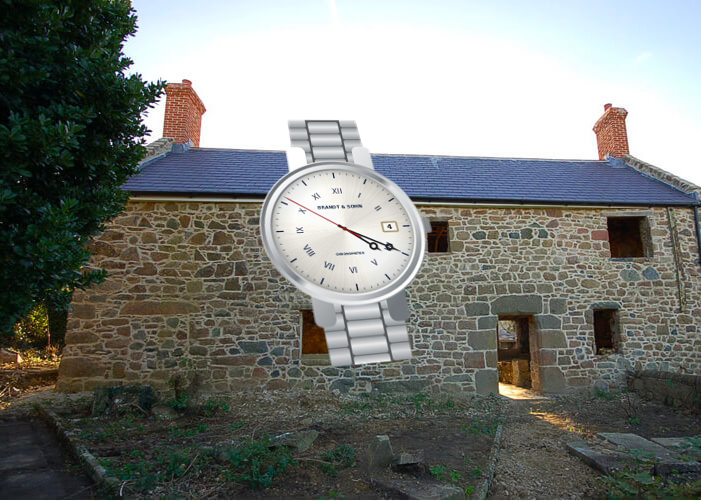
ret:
4.19.51
